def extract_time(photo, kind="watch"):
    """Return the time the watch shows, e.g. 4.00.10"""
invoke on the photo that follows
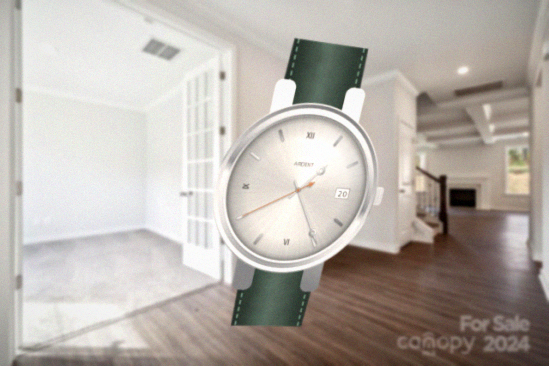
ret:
1.24.40
